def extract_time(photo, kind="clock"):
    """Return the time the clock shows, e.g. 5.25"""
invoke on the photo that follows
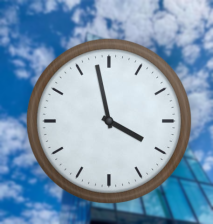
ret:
3.58
